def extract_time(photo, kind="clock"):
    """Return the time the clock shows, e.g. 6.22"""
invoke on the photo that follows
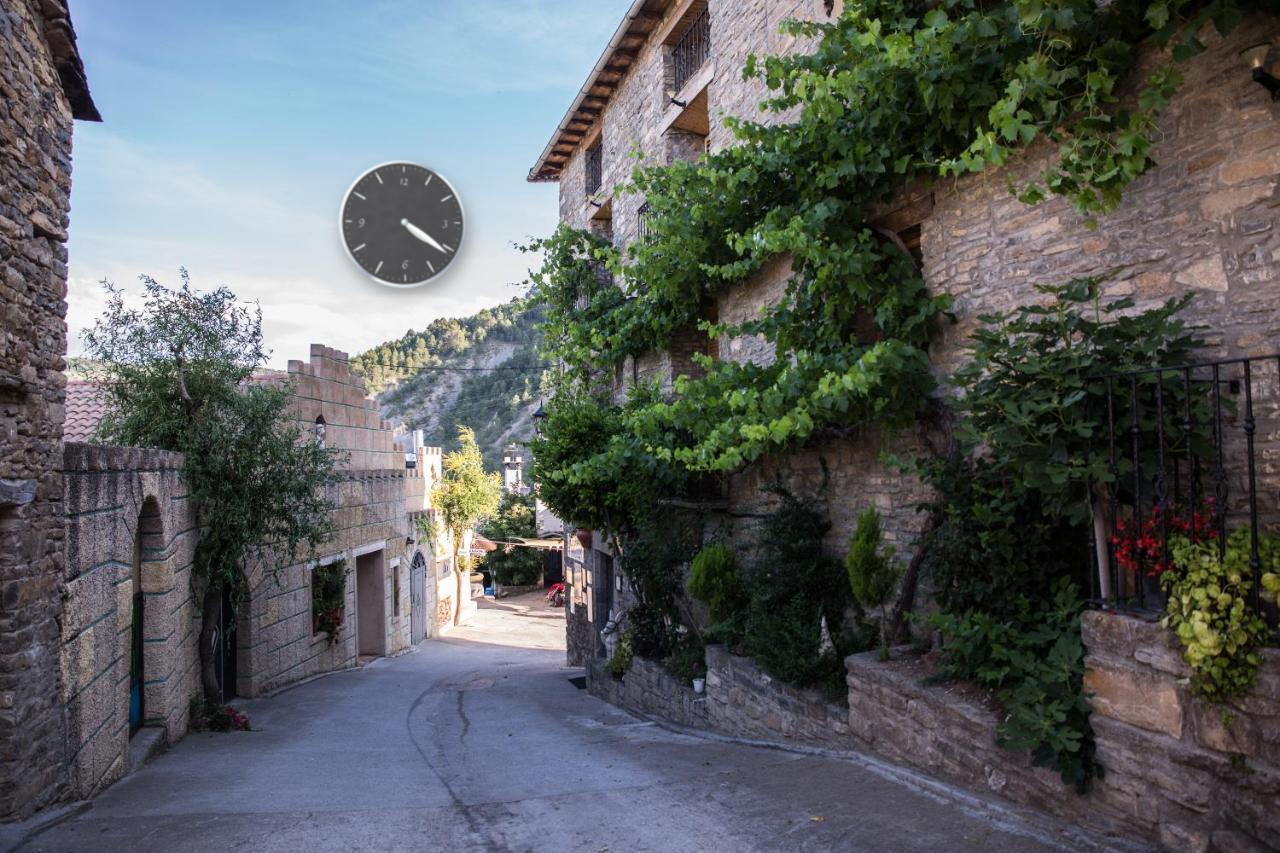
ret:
4.21
